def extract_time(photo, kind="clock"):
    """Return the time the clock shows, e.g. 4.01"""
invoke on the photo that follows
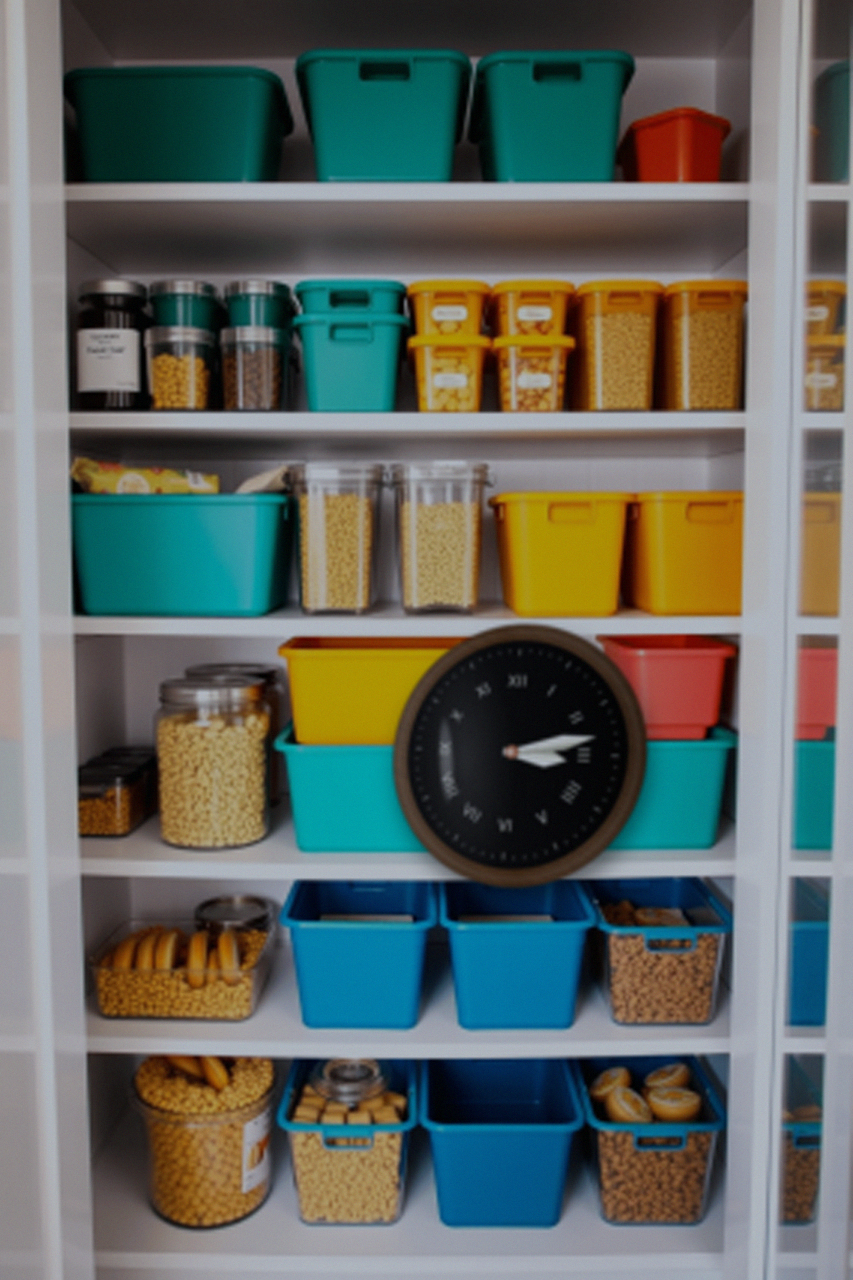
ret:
3.13
